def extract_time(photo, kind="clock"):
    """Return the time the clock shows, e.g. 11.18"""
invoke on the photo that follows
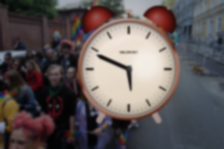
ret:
5.49
